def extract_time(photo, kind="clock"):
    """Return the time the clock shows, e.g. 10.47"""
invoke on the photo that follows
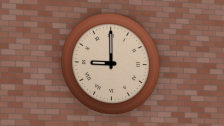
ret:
9.00
